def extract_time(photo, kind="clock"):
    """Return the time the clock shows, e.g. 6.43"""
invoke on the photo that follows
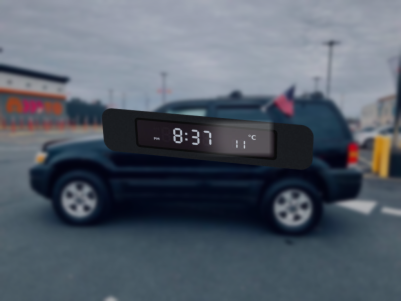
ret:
8.37
